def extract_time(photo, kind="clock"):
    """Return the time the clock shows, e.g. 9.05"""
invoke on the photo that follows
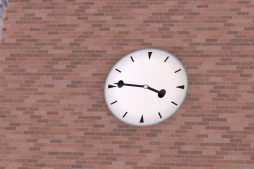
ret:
3.46
